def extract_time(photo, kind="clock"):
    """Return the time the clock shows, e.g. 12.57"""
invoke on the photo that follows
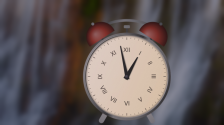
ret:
12.58
